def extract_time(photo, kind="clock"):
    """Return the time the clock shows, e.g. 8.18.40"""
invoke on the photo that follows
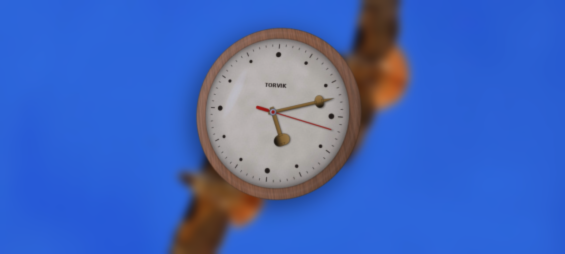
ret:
5.12.17
